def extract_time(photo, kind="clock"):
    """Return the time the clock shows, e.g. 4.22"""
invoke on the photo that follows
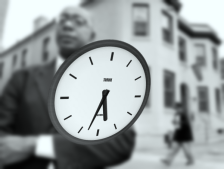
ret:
5.33
